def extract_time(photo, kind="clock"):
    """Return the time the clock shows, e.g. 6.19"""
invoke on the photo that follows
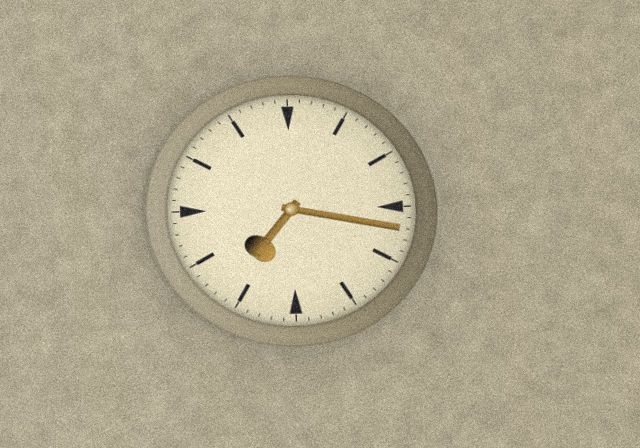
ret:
7.17
